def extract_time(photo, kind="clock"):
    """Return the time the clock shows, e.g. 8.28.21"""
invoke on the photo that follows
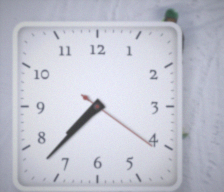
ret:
7.37.21
